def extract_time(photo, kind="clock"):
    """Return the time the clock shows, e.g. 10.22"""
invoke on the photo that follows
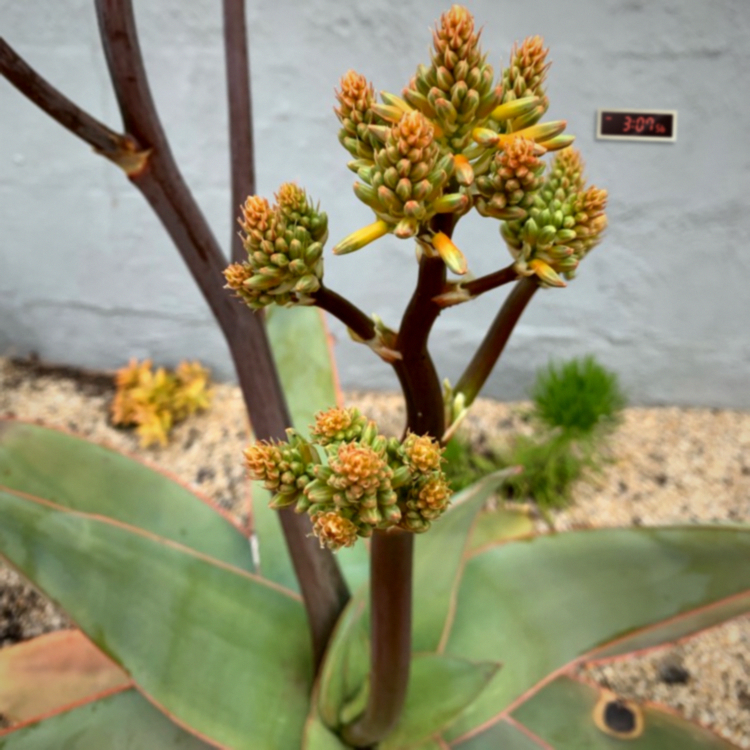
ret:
3.07
